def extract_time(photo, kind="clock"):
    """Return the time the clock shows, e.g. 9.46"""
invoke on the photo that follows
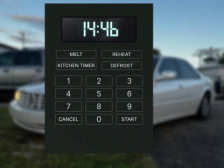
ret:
14.46
